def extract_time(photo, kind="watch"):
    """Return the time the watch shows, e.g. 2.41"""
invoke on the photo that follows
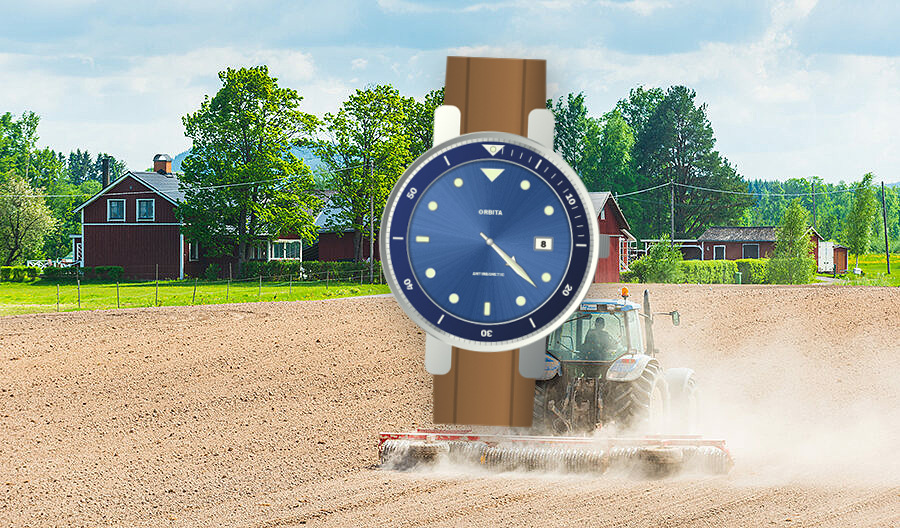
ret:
4.22
